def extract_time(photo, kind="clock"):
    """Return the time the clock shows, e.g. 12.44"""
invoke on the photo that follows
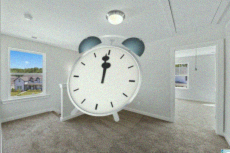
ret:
11.59
